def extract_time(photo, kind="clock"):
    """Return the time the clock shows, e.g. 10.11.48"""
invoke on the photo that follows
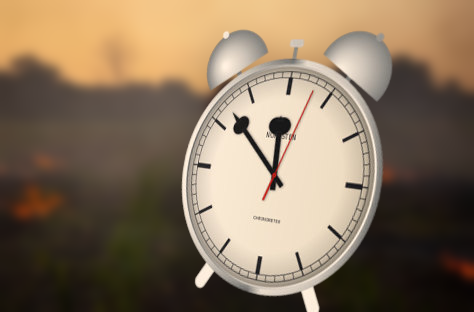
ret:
11.52.03
